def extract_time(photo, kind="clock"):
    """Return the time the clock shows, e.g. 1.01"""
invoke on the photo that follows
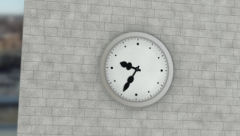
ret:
9.35
